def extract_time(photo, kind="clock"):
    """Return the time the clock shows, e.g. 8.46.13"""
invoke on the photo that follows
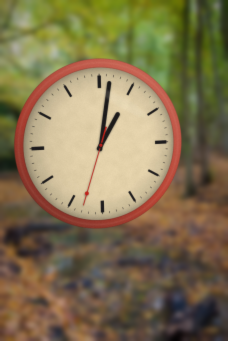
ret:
1.01.33
